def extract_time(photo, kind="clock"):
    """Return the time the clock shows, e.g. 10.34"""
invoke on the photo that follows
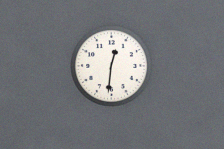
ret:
12.31
